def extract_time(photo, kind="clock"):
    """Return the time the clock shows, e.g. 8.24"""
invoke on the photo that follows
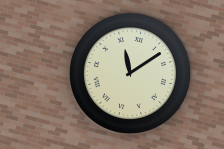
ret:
11.07
